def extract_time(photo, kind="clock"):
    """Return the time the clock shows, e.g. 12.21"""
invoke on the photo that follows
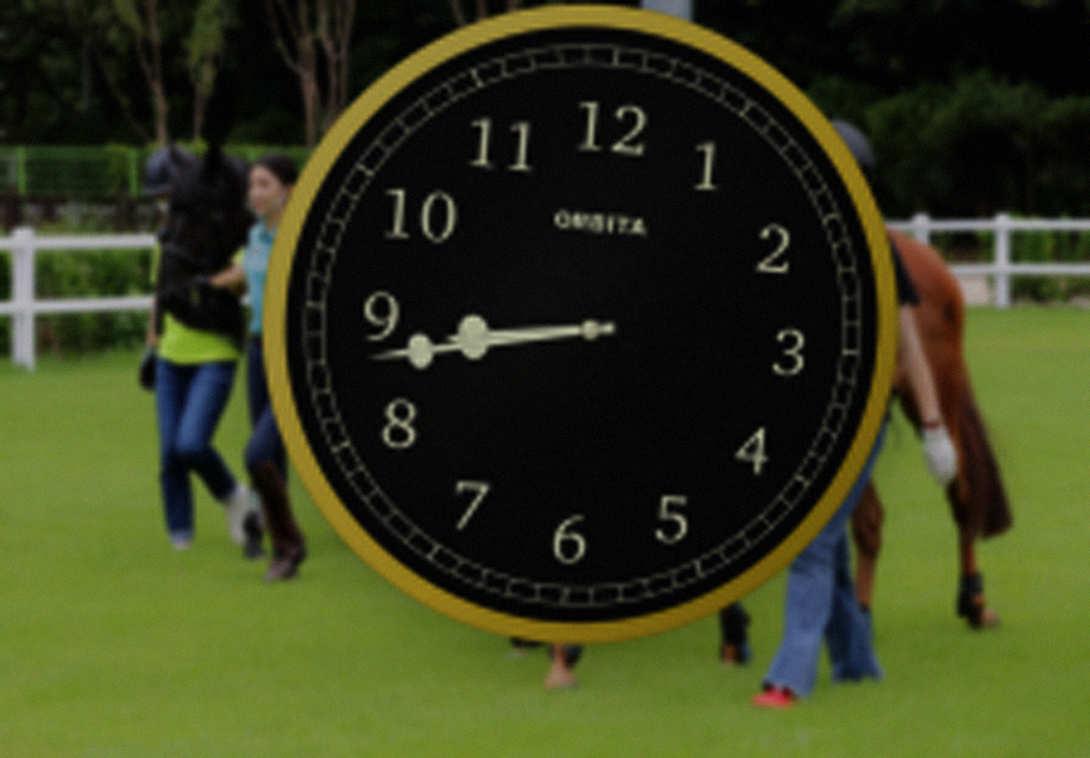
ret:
8.43
